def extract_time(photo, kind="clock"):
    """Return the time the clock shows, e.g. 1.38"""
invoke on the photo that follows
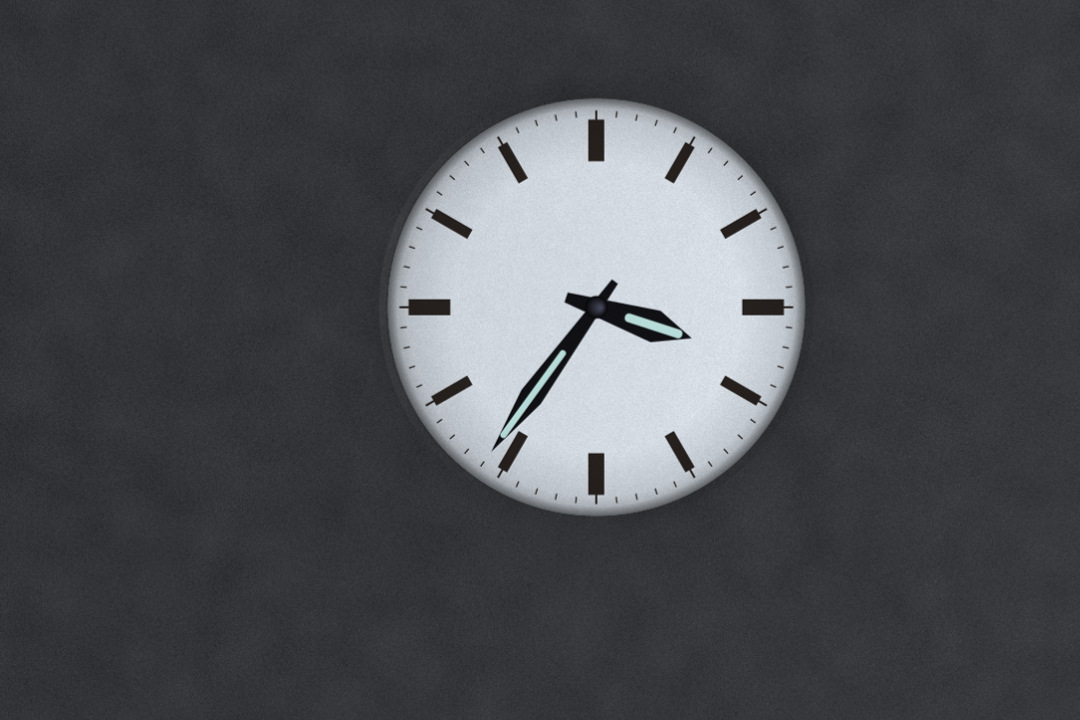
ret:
3.36
